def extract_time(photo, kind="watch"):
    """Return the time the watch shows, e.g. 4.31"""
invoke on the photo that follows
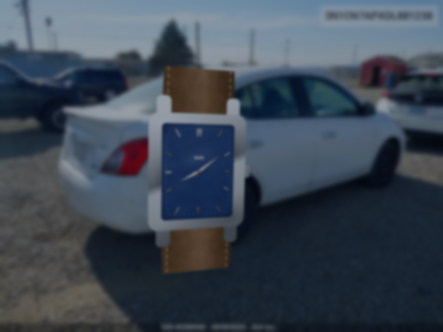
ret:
8.09
